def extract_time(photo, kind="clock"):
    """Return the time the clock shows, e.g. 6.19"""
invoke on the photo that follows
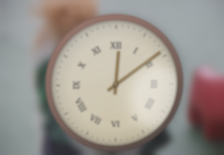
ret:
12.09
